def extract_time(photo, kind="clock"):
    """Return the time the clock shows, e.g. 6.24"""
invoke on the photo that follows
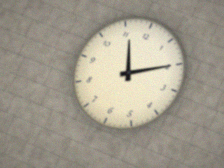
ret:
11.10
